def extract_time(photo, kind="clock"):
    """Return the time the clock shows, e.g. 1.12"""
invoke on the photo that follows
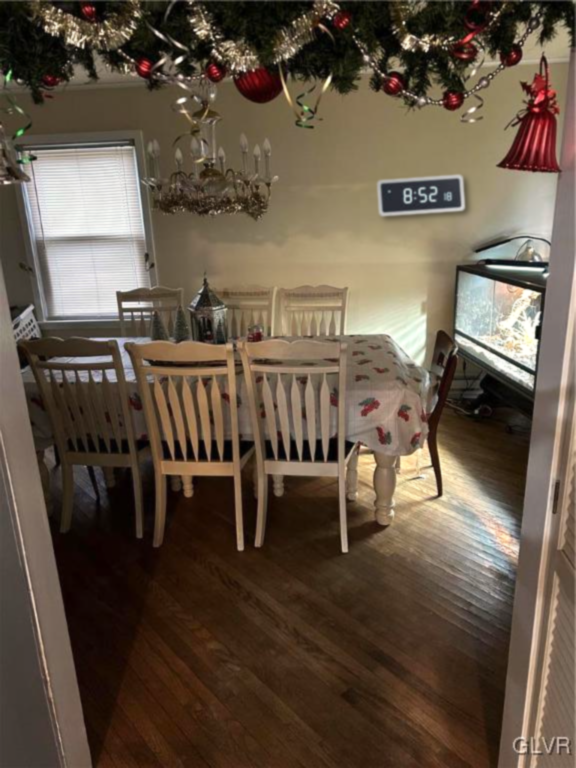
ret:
8.52
